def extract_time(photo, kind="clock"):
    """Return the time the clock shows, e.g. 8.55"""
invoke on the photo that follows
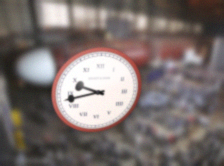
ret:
9.43
